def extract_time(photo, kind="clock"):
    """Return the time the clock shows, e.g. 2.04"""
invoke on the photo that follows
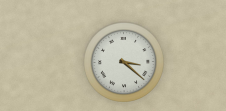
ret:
3.22
